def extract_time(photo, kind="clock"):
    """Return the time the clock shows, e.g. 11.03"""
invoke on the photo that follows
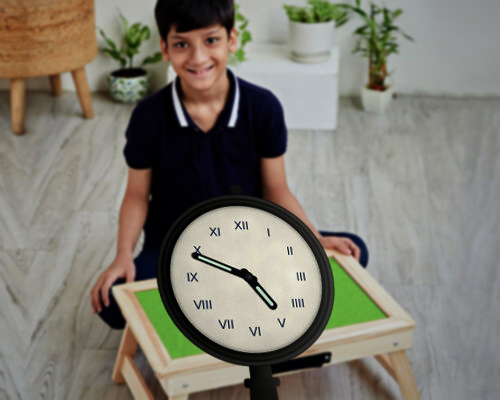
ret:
4.49
